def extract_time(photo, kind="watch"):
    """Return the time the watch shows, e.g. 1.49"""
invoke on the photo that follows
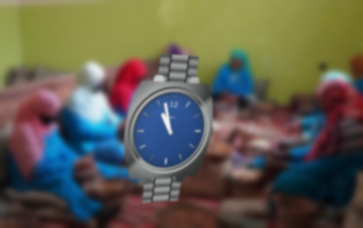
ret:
10.57
